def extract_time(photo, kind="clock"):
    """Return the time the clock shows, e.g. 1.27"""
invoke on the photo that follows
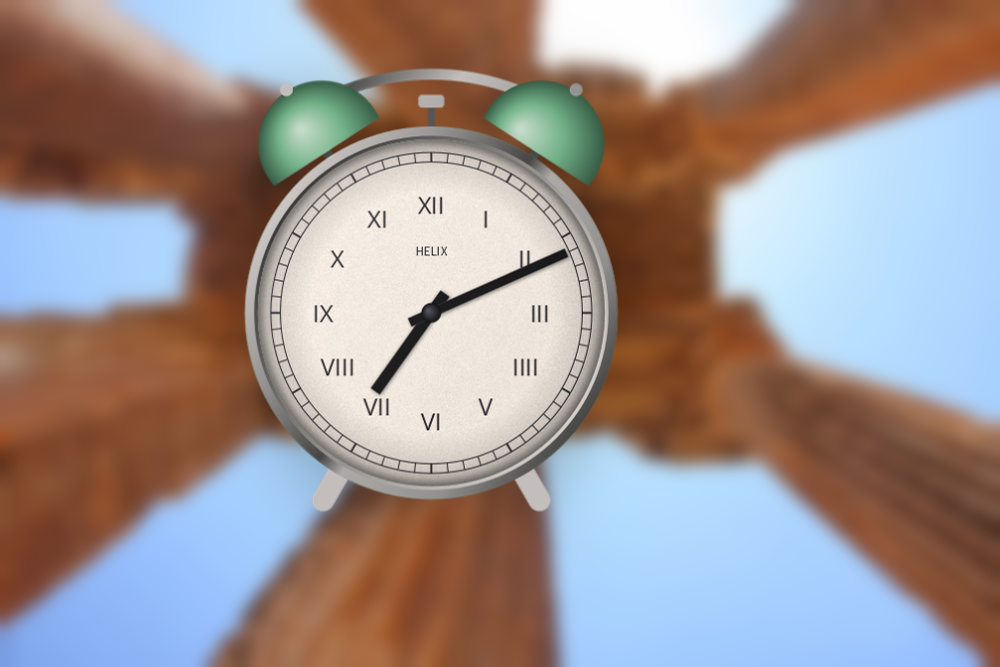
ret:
7.11
